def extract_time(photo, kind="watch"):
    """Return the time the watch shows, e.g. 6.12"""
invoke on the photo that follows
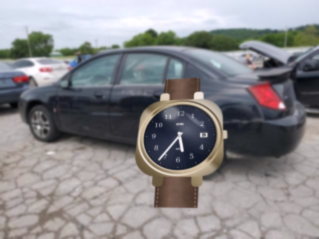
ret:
5.36
